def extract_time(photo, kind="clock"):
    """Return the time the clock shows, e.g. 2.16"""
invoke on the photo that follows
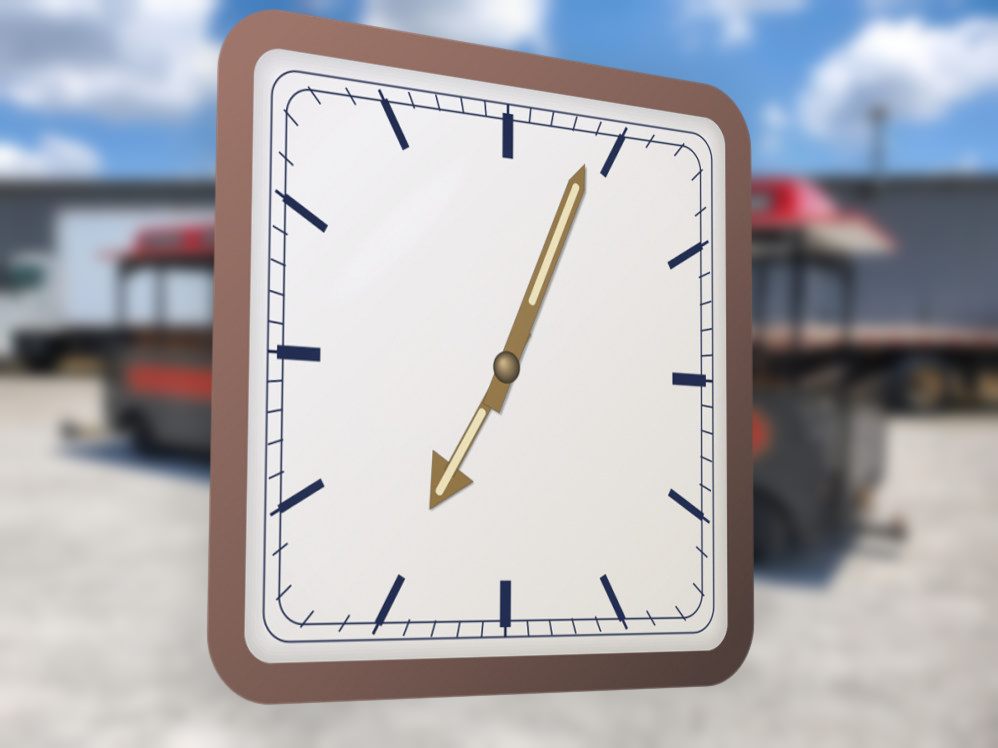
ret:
7.04
